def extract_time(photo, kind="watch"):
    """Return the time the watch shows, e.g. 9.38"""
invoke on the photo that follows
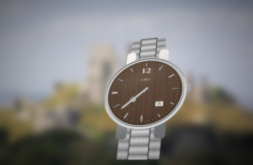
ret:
7.38
